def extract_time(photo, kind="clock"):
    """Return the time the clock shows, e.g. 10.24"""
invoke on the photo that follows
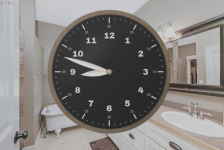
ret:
8.48
